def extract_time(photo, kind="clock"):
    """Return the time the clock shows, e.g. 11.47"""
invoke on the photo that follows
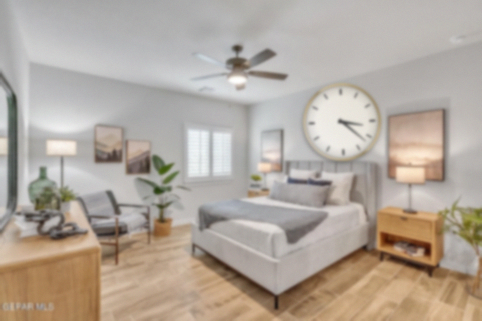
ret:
3.22
